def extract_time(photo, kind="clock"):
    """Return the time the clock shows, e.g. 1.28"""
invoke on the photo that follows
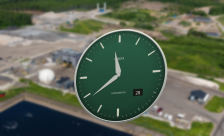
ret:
11.39
